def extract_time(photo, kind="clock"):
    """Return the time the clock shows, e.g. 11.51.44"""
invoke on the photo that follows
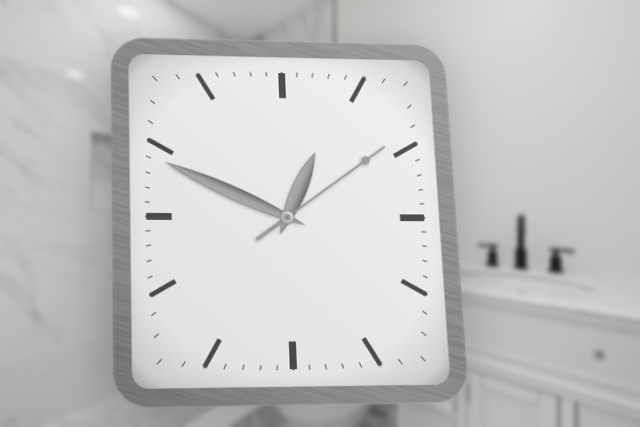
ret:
12.49.09
